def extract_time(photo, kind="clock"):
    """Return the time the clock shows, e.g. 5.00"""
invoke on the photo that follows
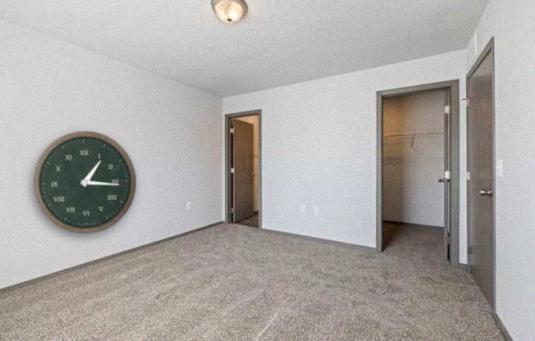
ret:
1.16
